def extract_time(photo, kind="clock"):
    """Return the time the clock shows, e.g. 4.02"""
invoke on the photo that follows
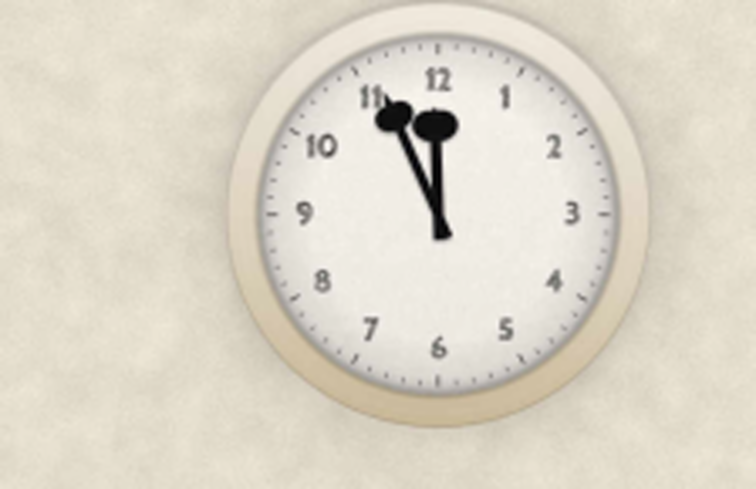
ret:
11.56
